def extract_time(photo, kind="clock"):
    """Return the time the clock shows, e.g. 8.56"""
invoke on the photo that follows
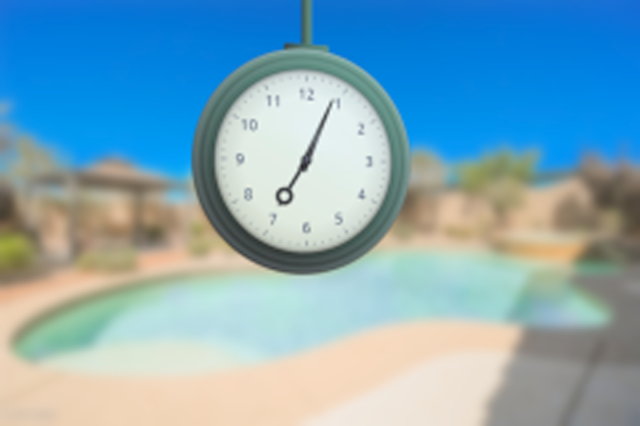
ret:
7.04
